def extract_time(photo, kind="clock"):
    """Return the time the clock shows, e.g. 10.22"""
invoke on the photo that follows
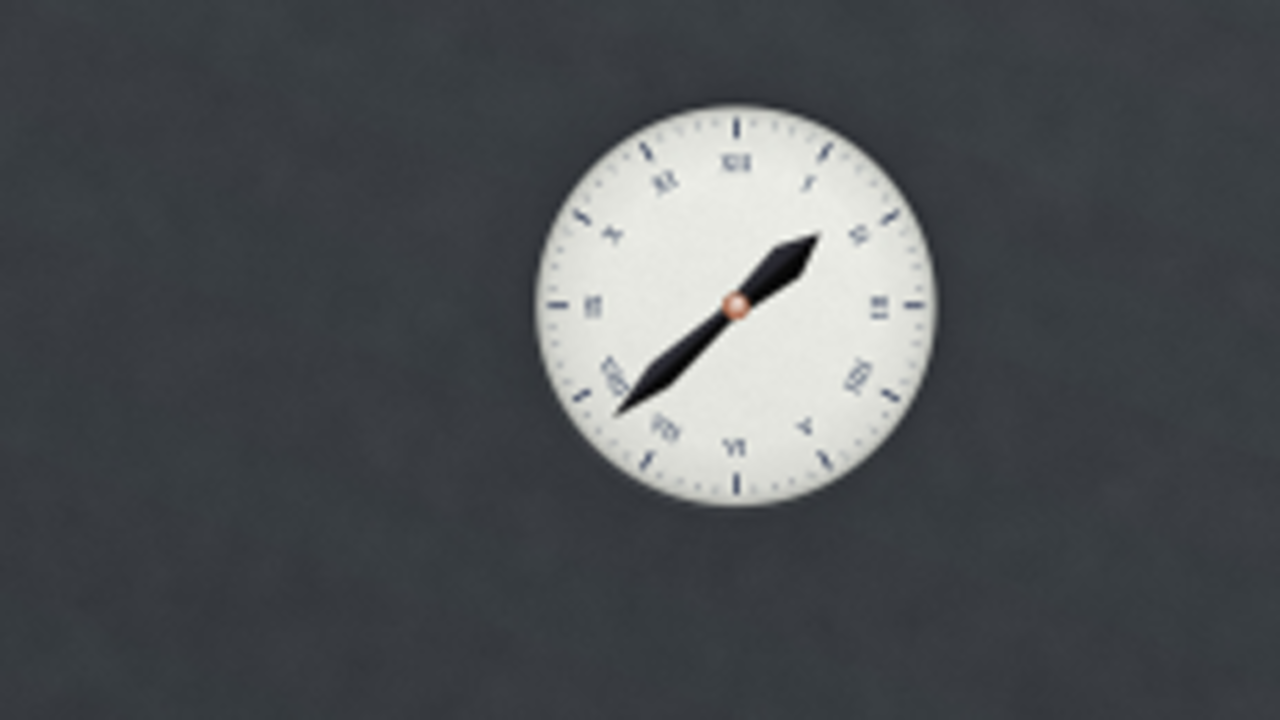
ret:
1.38
